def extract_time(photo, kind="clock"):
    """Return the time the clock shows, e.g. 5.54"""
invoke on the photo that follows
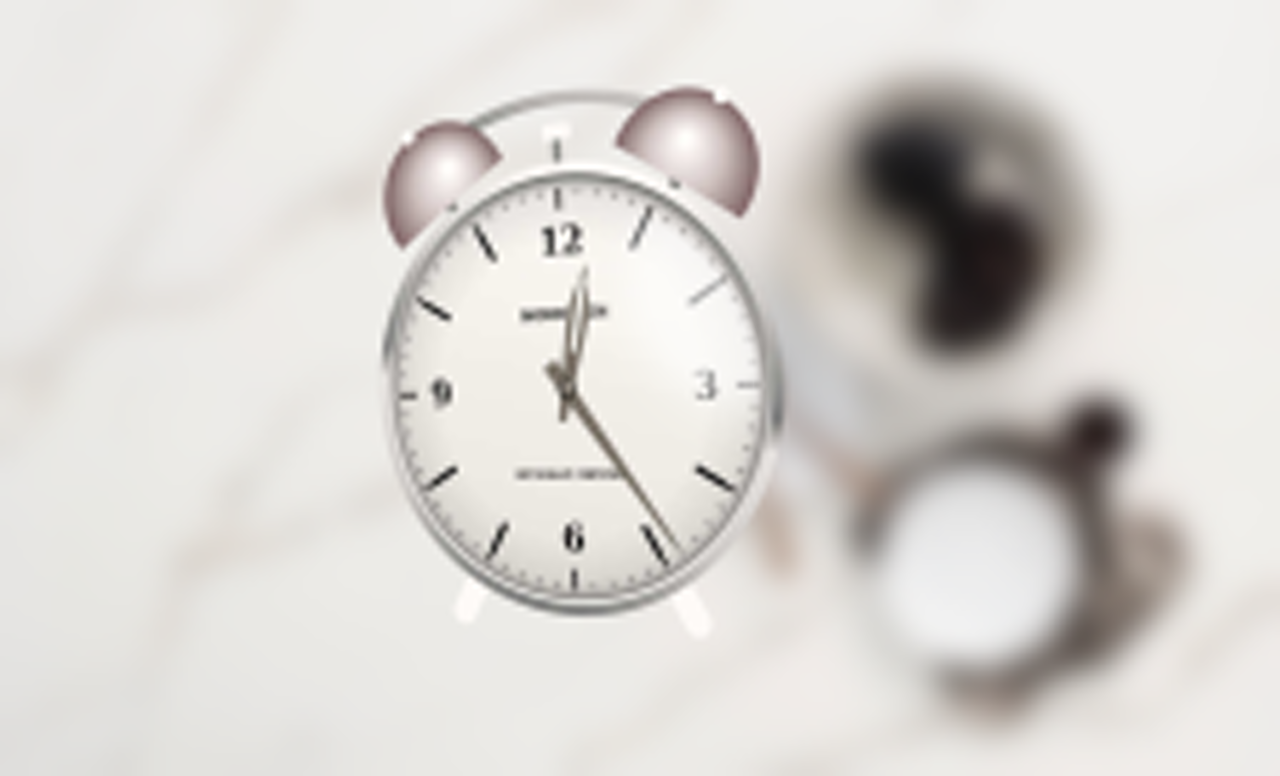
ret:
12.24
